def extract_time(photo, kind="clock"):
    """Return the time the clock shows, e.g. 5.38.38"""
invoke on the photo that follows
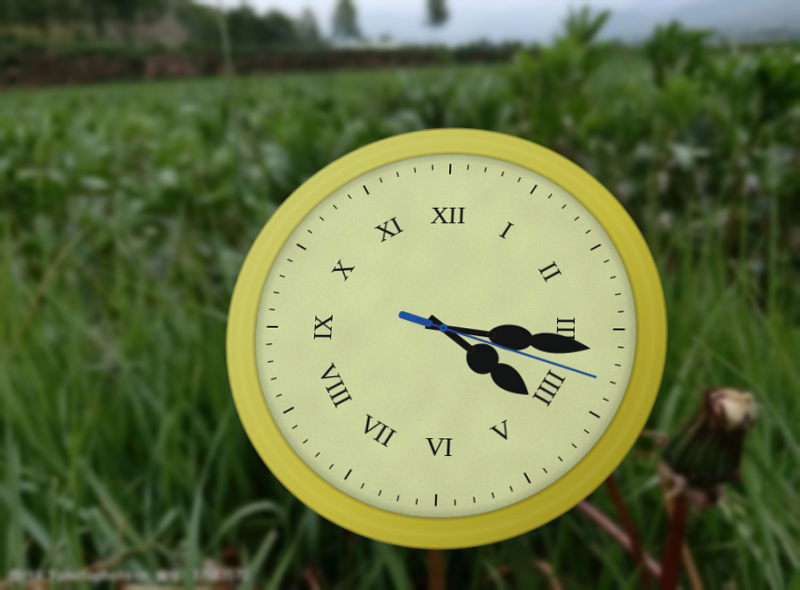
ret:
4.16.18
